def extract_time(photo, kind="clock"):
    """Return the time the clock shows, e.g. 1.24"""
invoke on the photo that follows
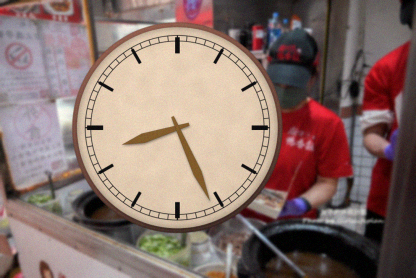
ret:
8.26
